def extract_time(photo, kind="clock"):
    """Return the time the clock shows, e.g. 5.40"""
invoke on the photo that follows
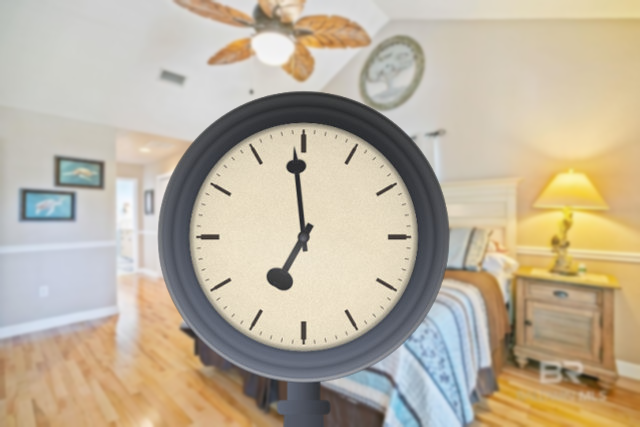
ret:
6.59
